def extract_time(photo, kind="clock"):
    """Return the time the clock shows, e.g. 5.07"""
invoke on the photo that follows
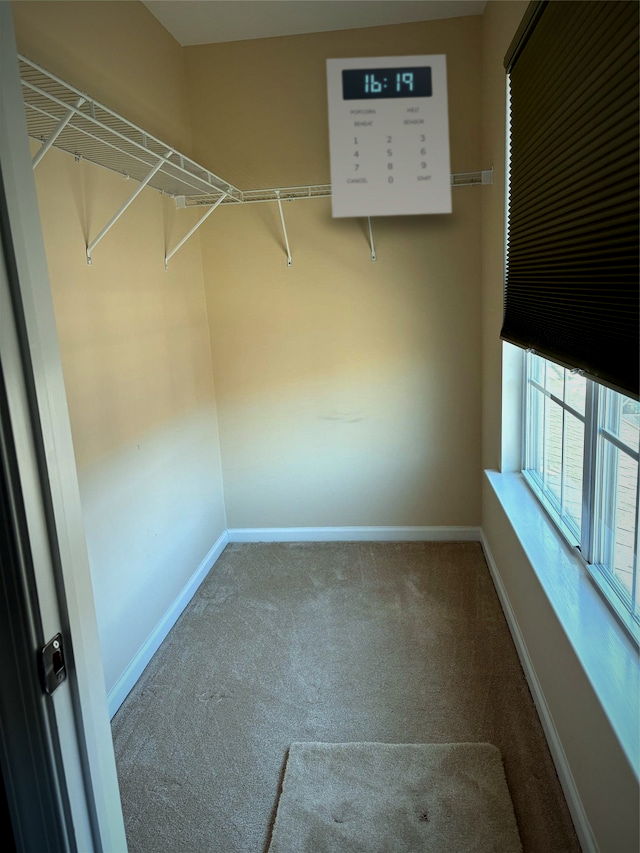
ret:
16.19
